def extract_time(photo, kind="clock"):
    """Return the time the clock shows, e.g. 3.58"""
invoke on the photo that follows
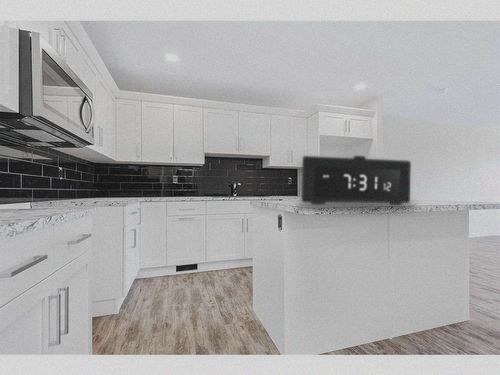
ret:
7.31
